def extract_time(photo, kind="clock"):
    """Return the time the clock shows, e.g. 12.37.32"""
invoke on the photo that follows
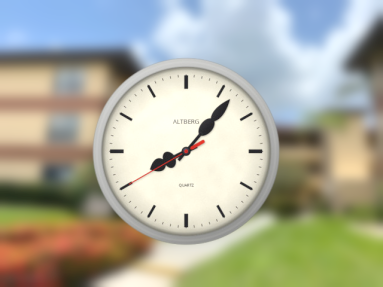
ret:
8.06.40
